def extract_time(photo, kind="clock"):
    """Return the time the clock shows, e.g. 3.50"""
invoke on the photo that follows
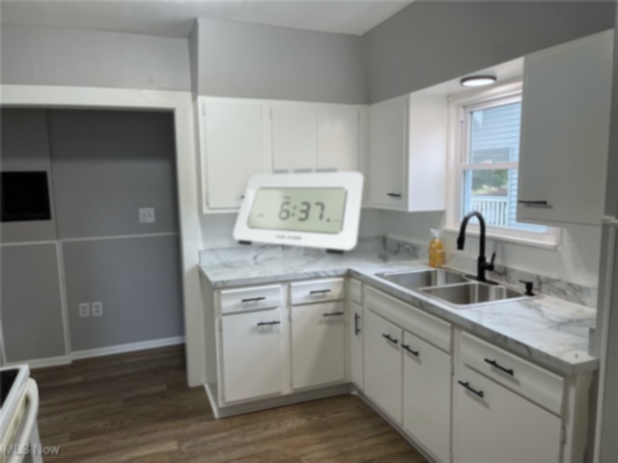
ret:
6.37
